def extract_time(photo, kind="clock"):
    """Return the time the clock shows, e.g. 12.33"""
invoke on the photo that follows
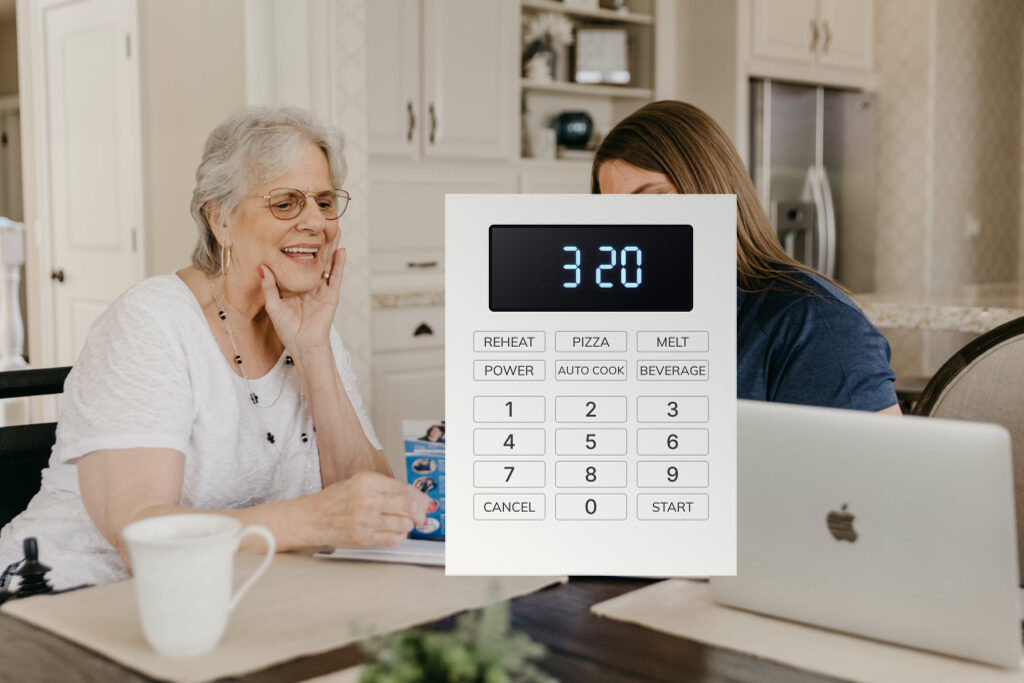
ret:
3.20
